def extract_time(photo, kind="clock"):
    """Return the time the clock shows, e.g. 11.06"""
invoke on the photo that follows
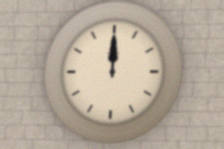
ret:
12.00
